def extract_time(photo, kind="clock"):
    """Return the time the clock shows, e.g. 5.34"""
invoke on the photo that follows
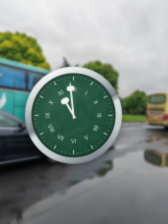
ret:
10.59
